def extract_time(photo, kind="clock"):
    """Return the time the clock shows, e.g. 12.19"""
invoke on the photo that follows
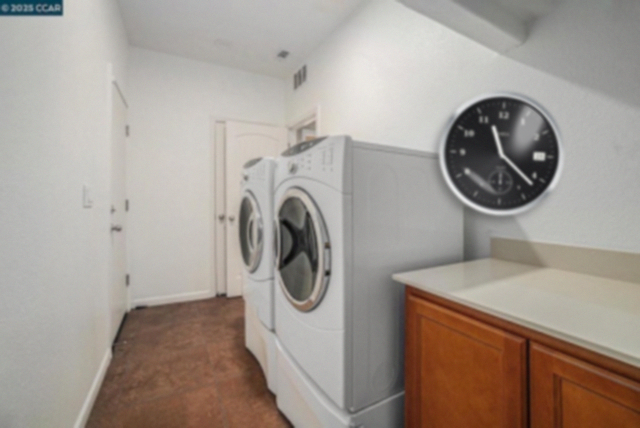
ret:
11.22
